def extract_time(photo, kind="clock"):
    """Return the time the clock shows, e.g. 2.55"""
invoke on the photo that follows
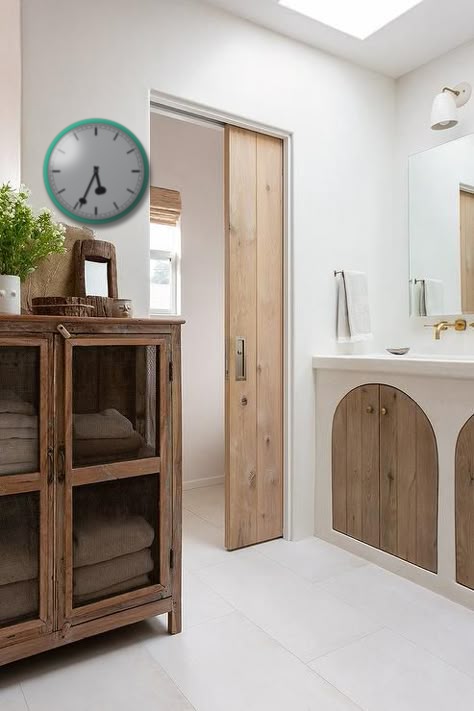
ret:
5.34
